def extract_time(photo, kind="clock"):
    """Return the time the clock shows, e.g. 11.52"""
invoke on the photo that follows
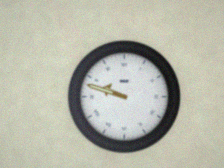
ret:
9.48
